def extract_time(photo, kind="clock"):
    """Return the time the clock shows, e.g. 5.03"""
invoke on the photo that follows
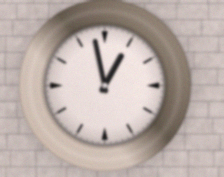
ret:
12.58
